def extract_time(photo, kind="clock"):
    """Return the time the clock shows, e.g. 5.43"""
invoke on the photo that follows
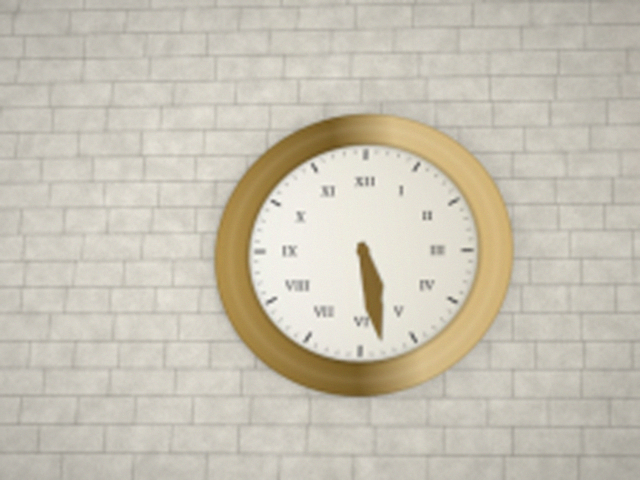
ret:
5.28
